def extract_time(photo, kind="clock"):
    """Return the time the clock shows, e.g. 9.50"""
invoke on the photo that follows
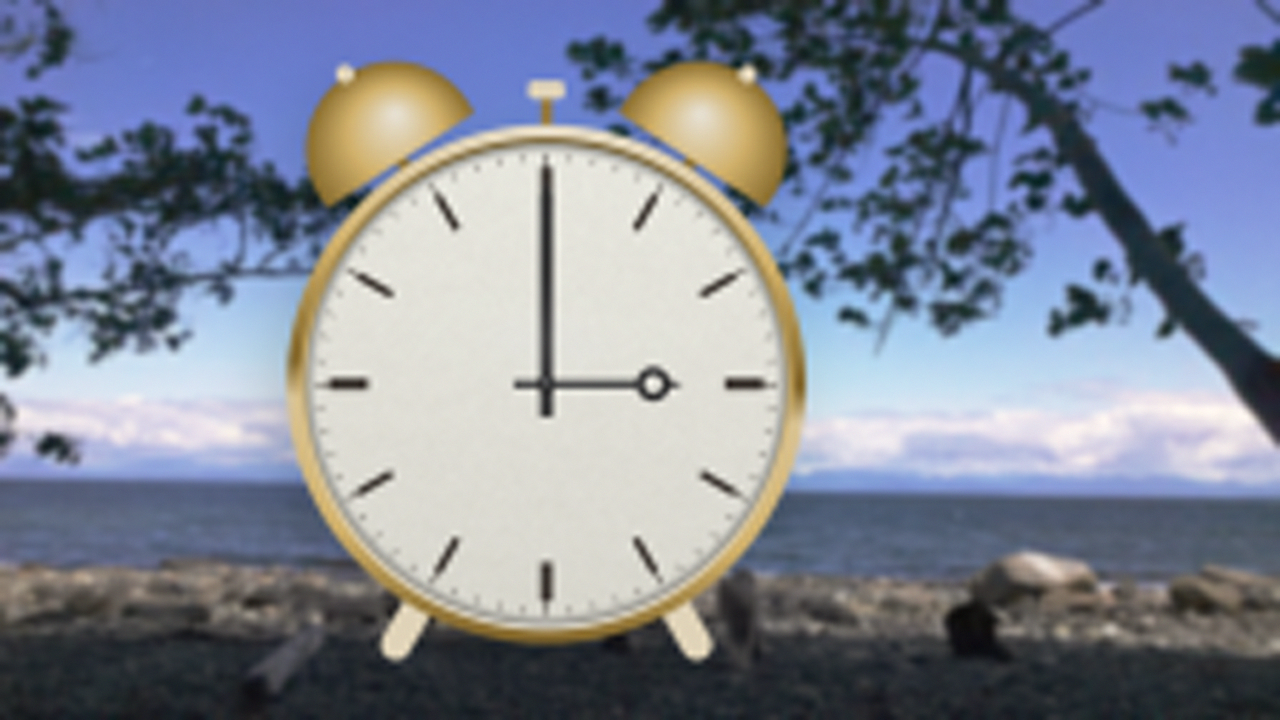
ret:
3.00
